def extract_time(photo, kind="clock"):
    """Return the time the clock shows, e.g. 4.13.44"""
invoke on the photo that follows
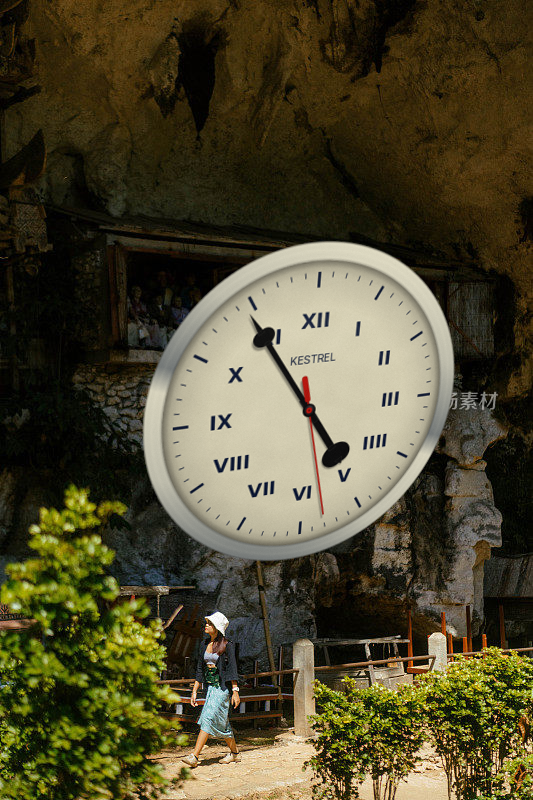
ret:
4.54.28
